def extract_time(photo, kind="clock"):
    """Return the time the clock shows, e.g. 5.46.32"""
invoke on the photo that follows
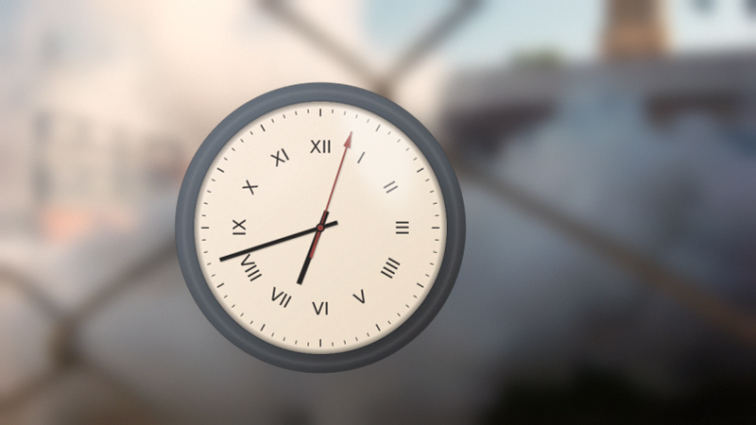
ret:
6.42.03
